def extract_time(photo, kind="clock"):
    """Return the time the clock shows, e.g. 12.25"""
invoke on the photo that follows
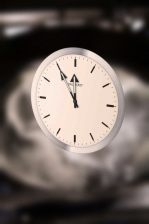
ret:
11.55
